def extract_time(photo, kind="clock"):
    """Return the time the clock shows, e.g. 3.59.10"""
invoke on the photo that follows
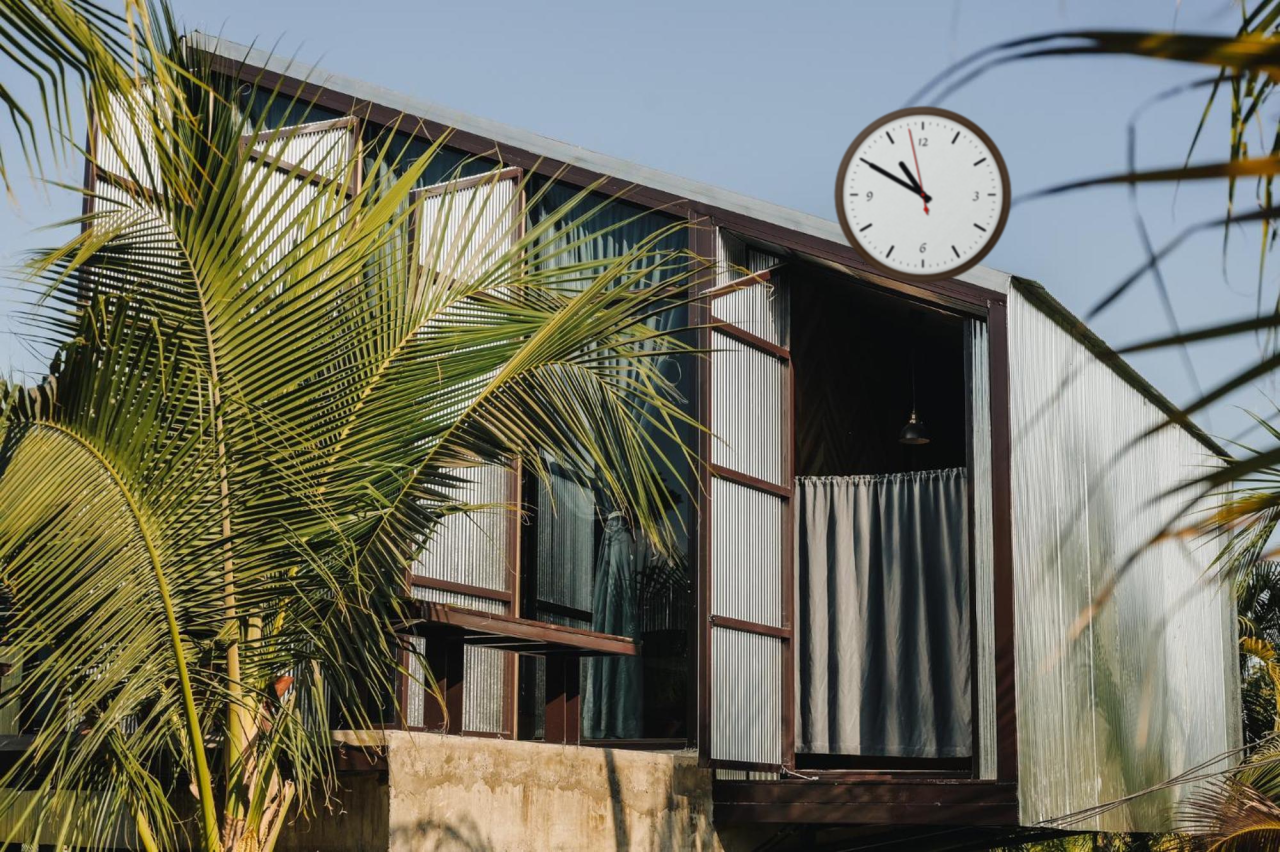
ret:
10.49.58
